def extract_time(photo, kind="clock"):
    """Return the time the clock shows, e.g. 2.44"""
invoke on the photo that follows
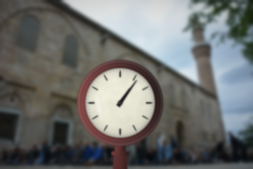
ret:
1.06
